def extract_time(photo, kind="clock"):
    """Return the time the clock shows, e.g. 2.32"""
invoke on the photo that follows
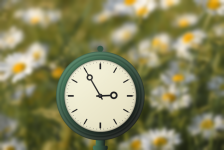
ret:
2.55
